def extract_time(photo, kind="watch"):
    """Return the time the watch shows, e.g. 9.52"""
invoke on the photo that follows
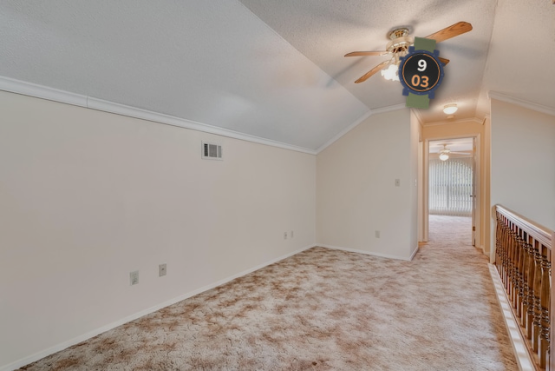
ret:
9.03
